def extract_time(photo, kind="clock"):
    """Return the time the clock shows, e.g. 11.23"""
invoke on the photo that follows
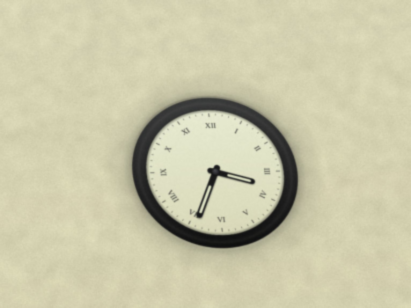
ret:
3.34
